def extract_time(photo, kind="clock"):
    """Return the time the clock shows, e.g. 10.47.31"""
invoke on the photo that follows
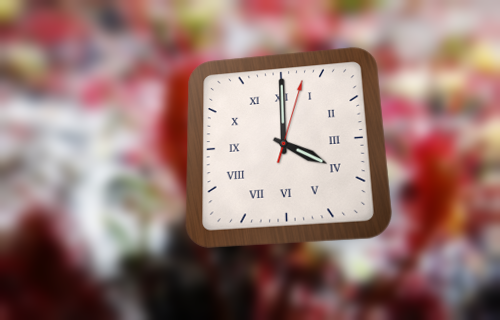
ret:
4.00.03
